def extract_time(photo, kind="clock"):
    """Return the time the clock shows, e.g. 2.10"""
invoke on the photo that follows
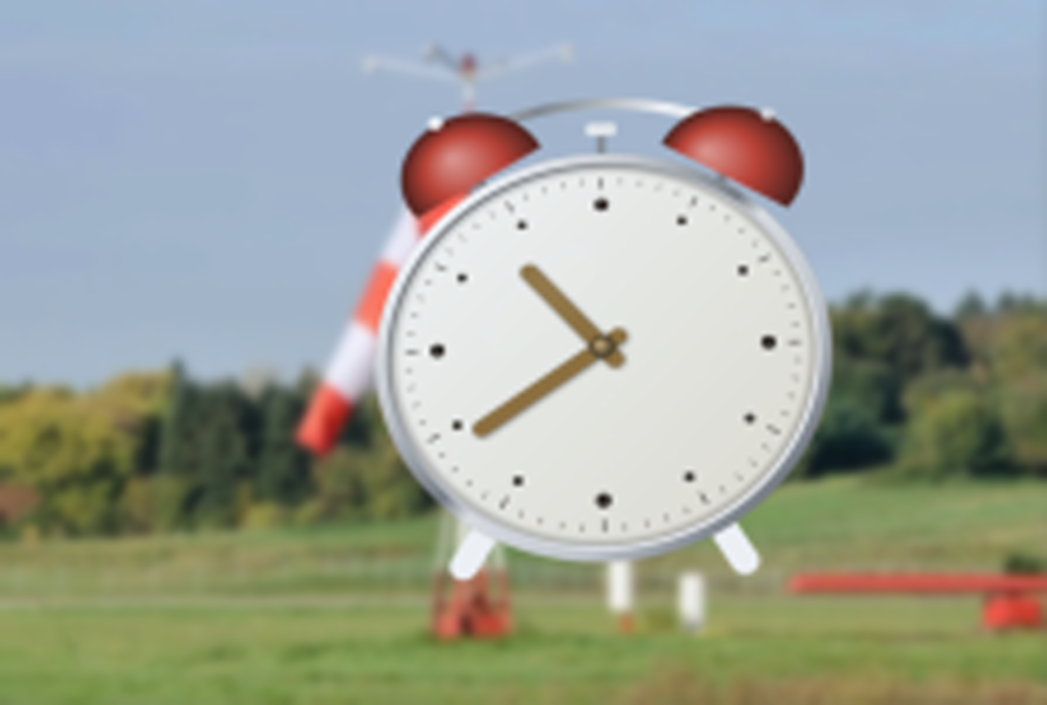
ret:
10.39
